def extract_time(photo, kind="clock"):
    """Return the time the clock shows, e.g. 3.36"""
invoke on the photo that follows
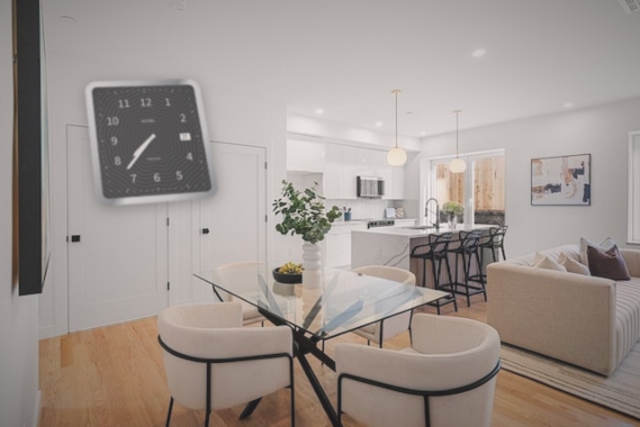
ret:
7.37
